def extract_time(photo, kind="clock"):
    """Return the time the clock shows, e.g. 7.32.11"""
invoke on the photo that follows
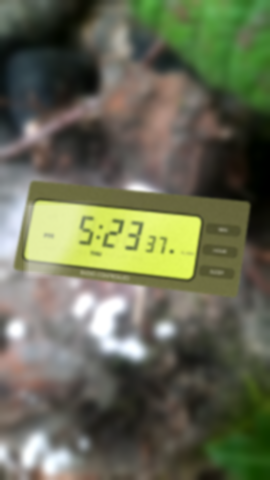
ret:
5.23.37
